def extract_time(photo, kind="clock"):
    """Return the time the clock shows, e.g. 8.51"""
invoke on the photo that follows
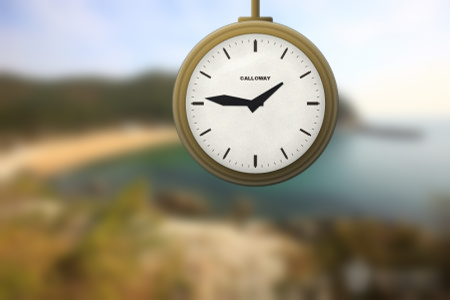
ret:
1.46
